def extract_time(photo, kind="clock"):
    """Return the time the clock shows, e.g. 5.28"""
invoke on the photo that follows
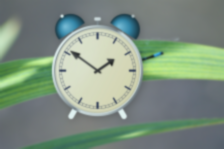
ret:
1.51
